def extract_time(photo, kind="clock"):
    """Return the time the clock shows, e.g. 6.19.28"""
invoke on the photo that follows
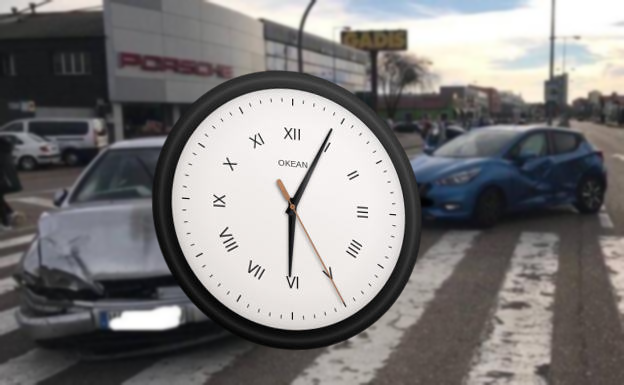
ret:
6.04.25
